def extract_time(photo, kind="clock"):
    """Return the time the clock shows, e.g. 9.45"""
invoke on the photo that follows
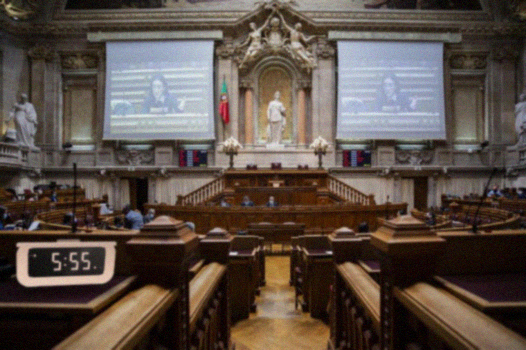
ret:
5.55
